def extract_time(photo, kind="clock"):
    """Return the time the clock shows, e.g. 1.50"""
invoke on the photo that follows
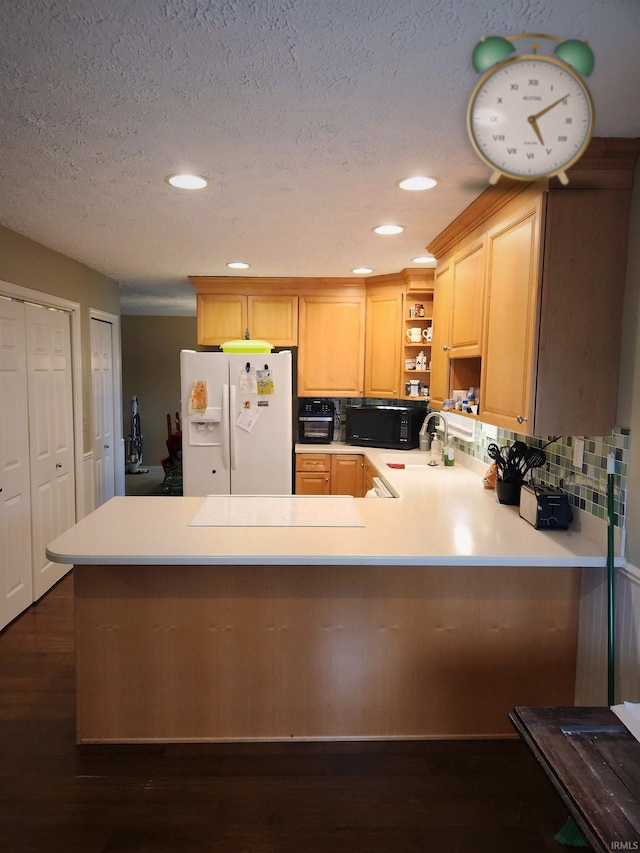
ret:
5.09
